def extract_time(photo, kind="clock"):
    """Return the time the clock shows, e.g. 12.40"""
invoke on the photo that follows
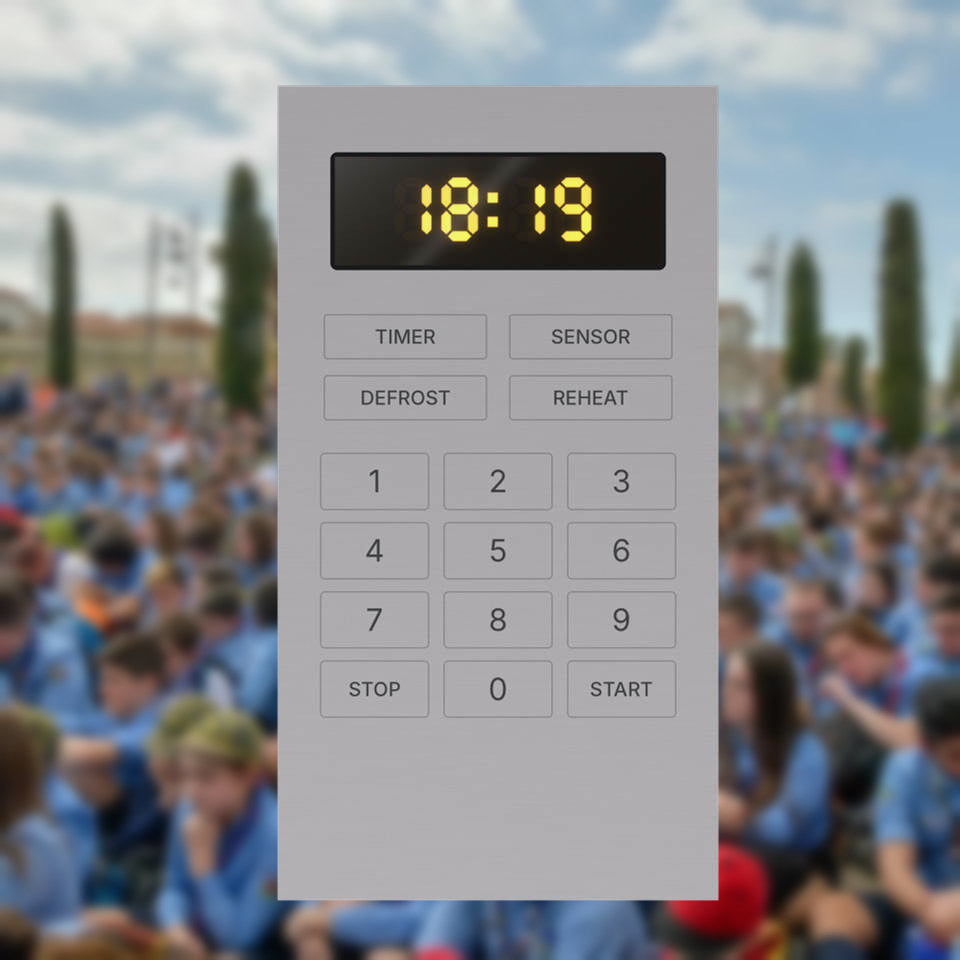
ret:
18.19
